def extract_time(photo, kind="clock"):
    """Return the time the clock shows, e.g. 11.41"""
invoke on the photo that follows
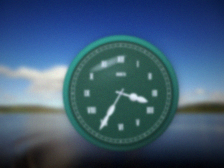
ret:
3.35
